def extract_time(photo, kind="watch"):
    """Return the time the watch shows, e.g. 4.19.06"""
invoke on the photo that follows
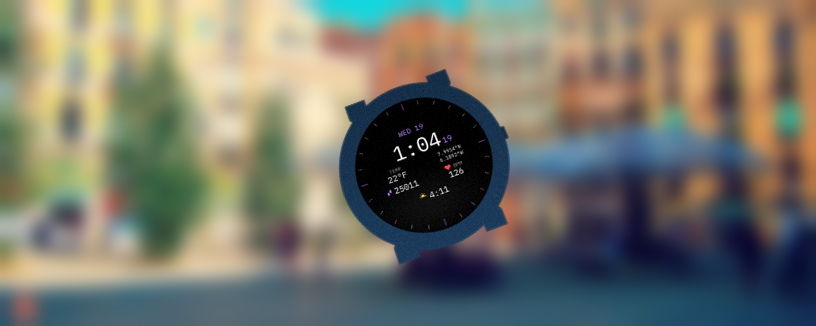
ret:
1.04.19
